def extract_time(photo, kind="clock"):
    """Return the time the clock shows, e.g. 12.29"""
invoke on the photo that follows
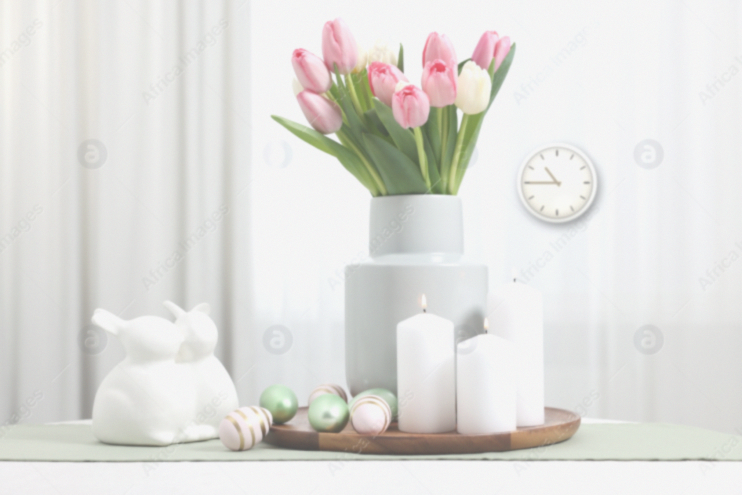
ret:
10.45
